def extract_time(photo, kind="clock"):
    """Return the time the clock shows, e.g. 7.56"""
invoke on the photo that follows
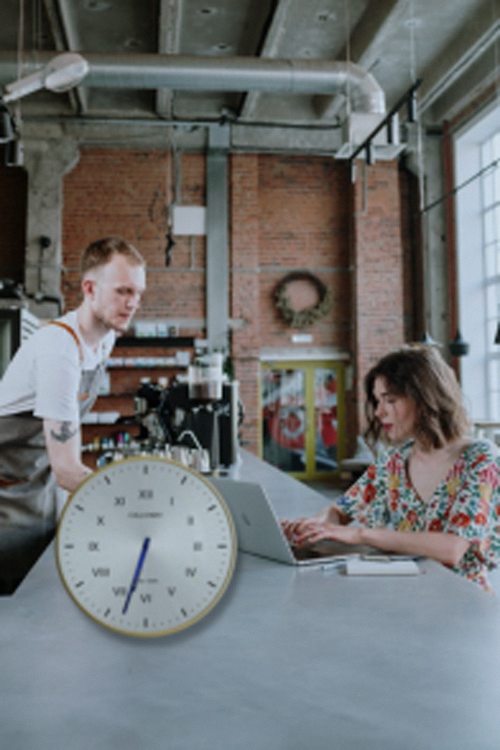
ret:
6.33
